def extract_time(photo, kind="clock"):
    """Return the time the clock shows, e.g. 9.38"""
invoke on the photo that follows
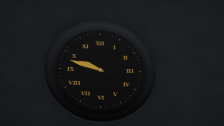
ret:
9.48
